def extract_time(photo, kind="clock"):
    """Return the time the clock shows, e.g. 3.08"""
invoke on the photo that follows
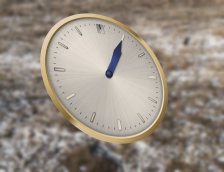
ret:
1.05
